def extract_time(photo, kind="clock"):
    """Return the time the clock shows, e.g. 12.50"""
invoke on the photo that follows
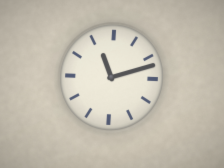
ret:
11.12
